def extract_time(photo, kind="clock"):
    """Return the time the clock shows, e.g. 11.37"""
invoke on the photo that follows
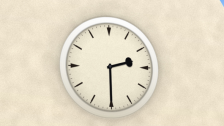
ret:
2.30
